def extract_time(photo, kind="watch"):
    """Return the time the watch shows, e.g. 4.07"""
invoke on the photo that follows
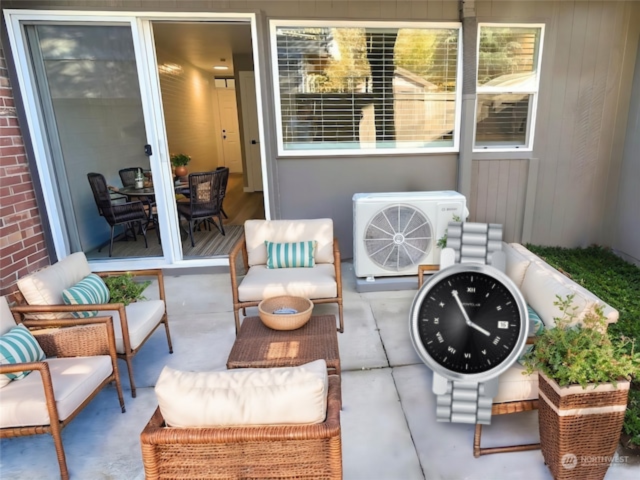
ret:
3.55
